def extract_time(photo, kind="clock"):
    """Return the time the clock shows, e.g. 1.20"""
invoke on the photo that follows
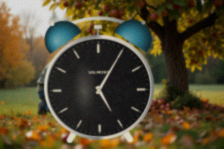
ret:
5.05
